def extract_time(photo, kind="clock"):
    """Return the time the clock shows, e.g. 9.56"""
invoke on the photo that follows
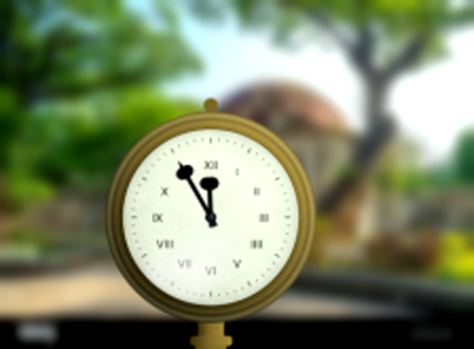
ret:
11.55
